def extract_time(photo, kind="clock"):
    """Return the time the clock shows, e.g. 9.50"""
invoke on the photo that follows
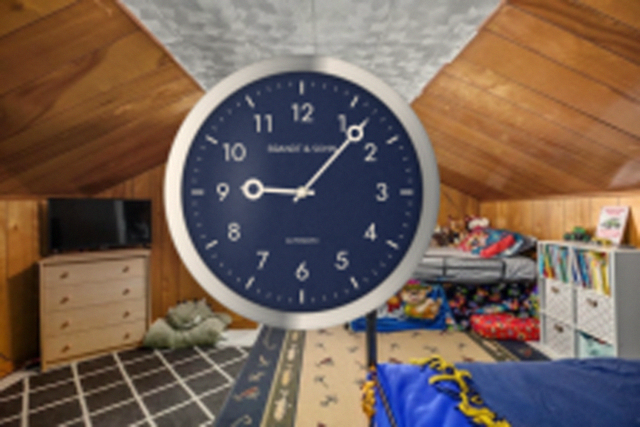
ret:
9.07
